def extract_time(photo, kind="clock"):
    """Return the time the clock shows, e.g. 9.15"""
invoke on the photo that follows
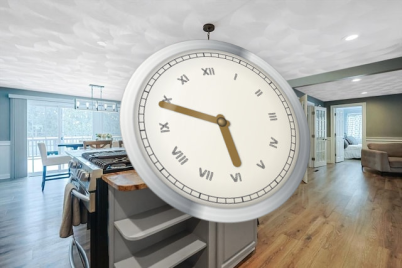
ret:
5.49
